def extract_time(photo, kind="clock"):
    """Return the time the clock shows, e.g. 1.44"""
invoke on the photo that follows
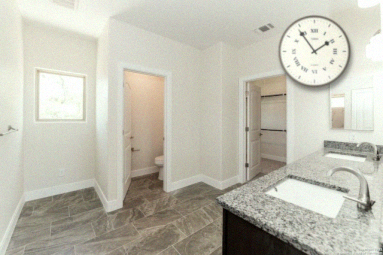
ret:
1.54
